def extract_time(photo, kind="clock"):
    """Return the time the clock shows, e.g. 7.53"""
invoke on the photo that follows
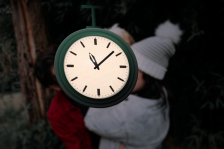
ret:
11.08
